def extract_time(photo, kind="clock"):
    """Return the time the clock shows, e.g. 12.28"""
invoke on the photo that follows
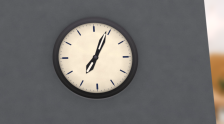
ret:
7.04
